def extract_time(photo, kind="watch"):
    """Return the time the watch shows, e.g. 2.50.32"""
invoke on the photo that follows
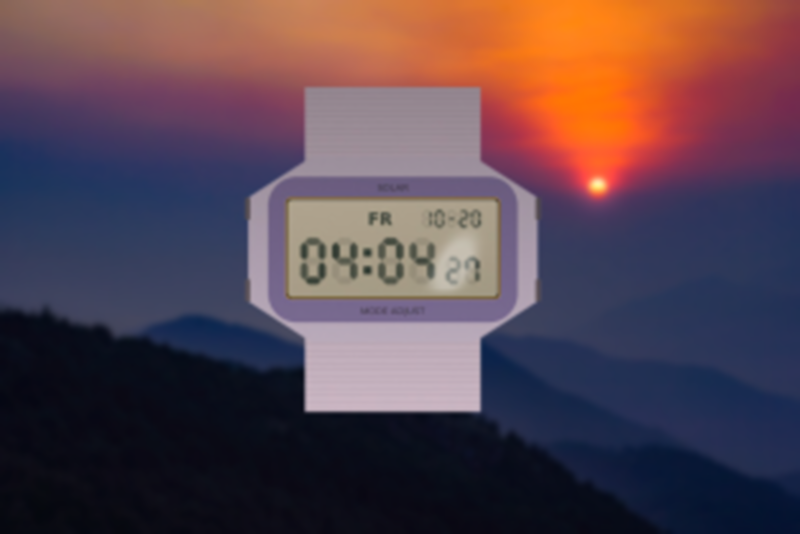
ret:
4.04.27
